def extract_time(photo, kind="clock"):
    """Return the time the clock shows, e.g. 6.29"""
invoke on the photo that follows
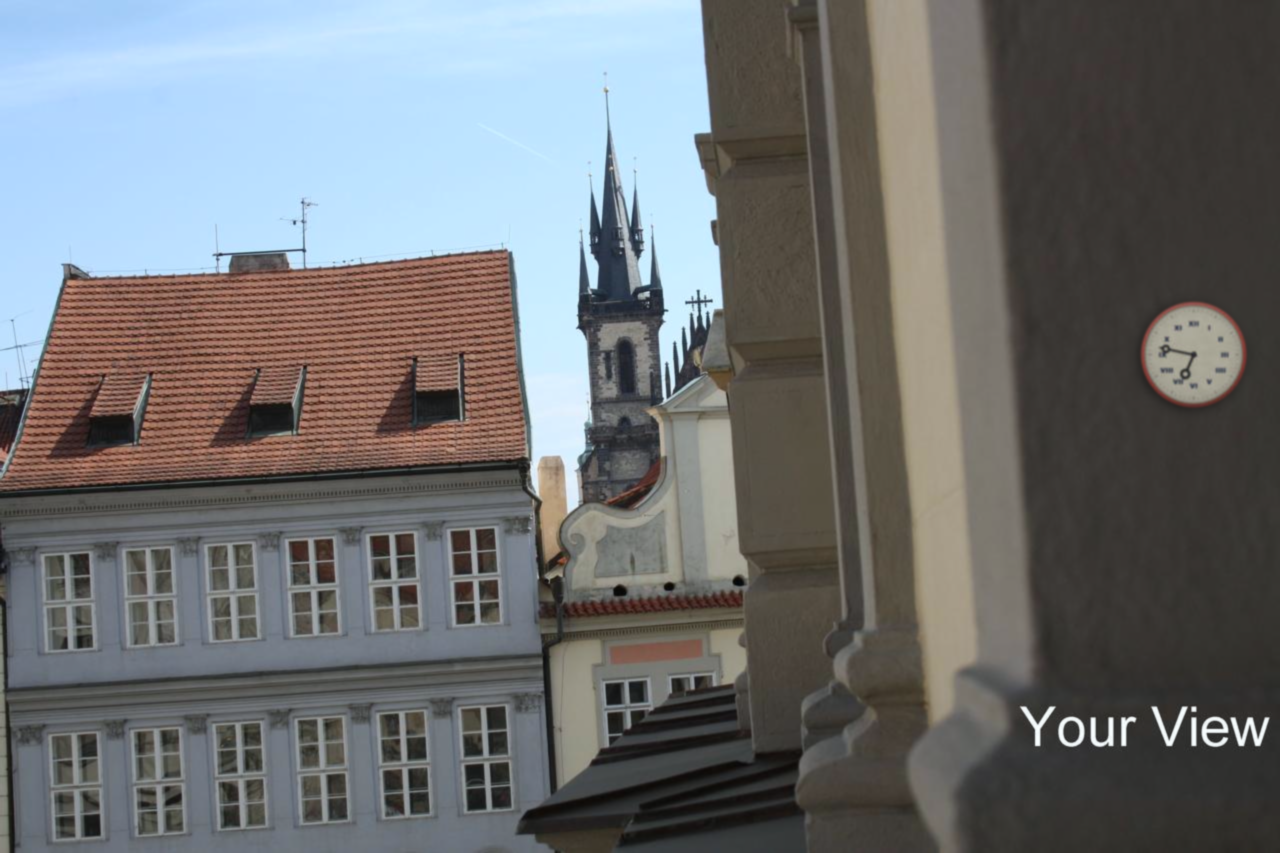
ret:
6.47
